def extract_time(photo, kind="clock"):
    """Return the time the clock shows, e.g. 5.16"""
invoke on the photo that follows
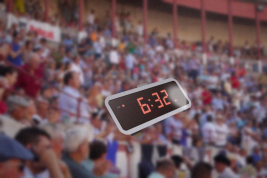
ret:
6.32
